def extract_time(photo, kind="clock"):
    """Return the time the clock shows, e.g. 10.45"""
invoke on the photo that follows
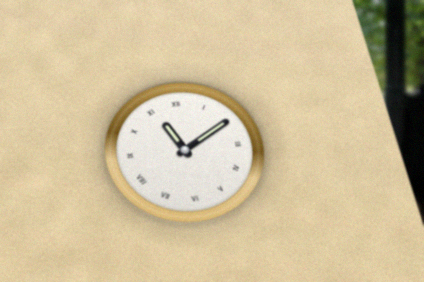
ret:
11.10
